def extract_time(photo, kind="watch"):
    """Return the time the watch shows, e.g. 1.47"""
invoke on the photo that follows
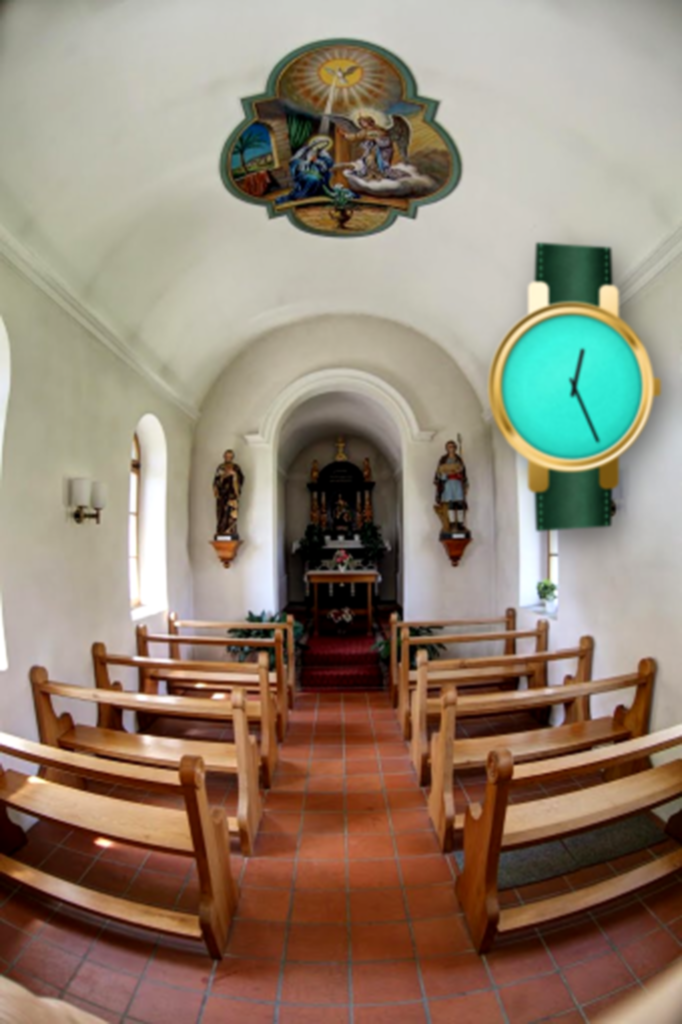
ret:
12.26
